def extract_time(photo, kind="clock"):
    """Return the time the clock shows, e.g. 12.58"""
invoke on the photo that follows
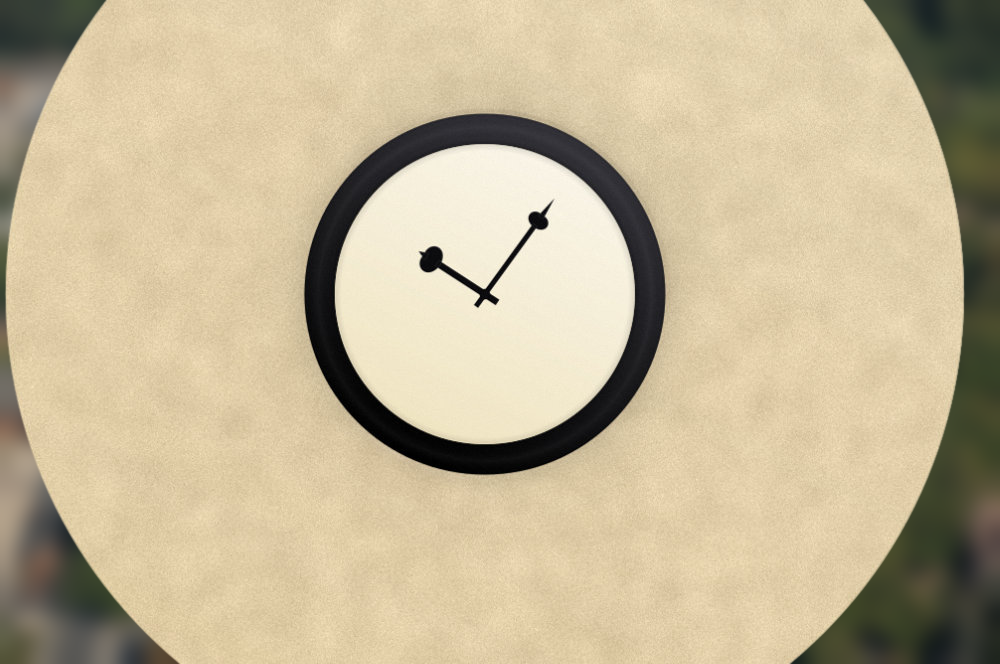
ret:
10.06
